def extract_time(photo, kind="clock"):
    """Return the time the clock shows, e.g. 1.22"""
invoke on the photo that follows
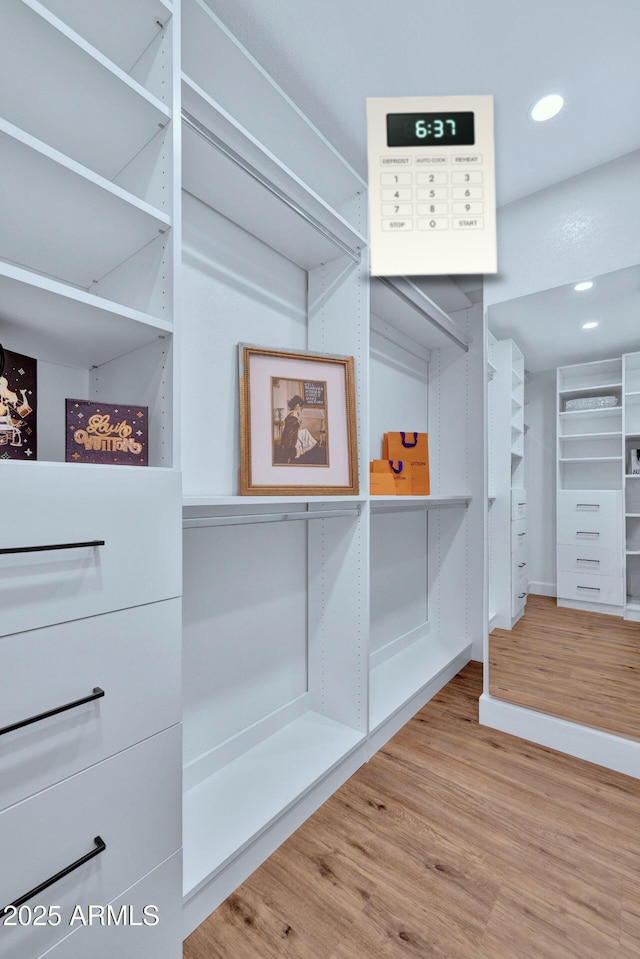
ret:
6.37
